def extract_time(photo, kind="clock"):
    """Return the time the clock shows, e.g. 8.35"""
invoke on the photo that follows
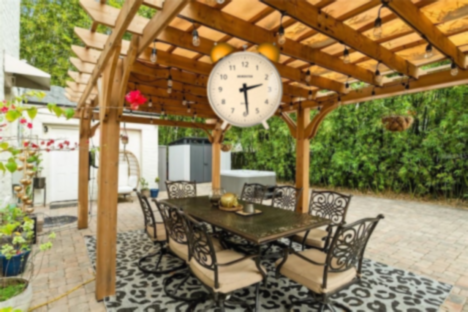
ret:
2.29
